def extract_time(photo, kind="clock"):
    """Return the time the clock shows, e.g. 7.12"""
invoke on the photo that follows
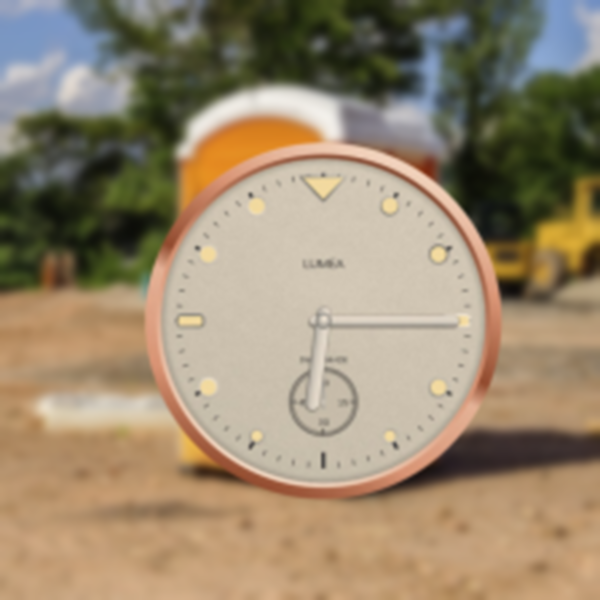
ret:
6.15
